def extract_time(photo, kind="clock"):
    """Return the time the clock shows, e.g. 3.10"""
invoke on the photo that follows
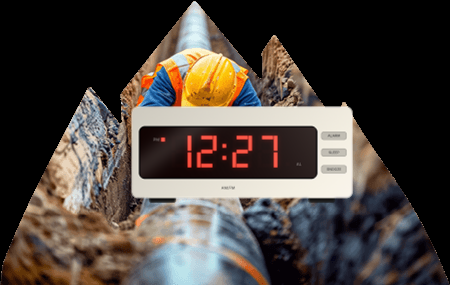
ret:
12.27
